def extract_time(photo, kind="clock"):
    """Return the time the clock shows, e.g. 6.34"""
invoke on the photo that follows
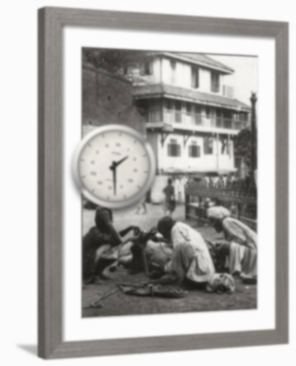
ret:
1.28
